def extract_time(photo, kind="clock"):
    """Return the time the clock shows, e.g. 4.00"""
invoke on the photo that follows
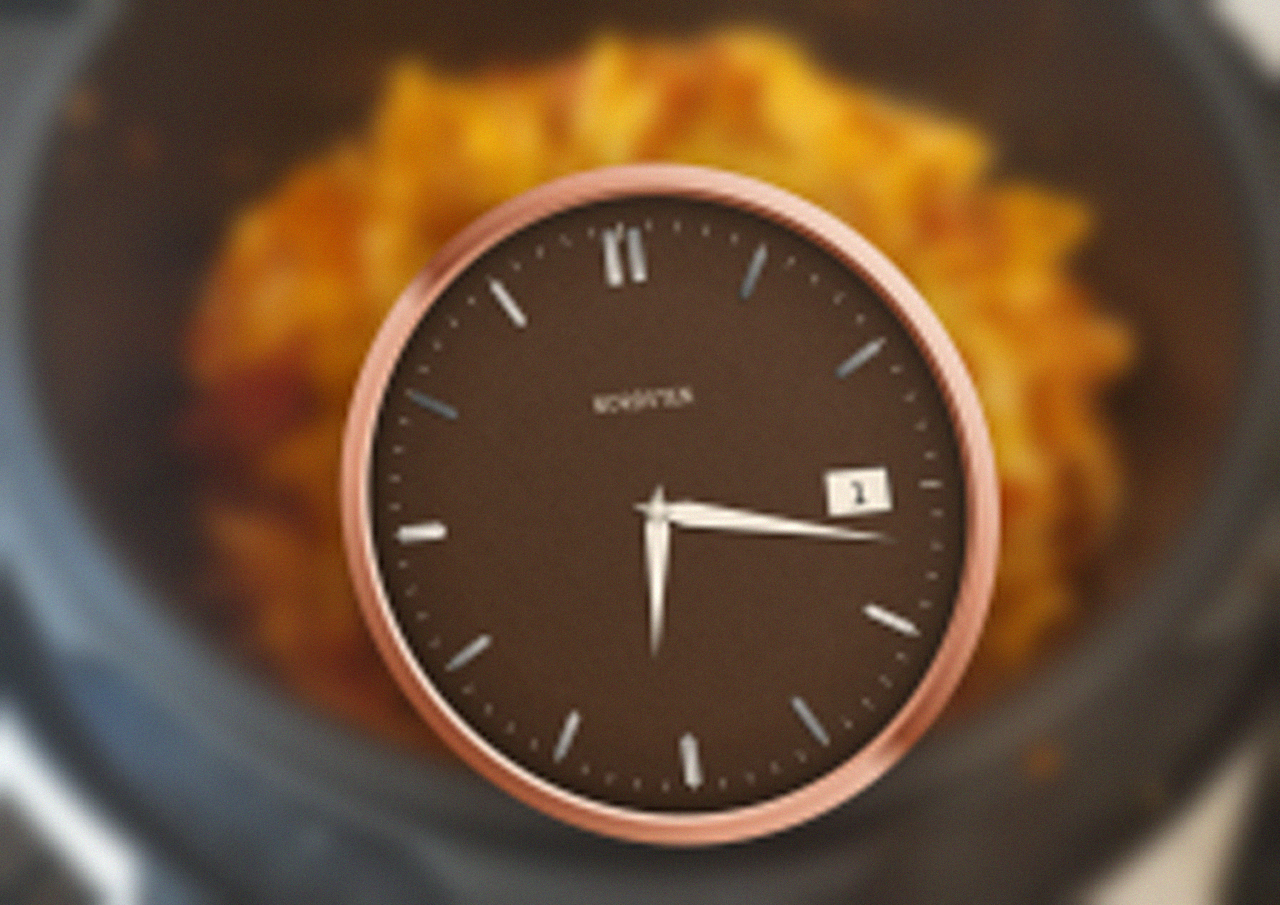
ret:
6.17
